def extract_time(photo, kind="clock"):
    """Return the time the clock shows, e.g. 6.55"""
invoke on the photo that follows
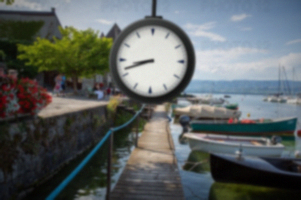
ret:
8.42
